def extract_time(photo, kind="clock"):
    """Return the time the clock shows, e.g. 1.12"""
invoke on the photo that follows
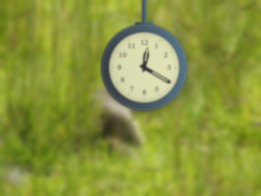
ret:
12.20
